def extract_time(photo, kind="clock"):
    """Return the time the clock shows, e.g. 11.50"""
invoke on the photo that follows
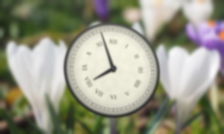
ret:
7.57
